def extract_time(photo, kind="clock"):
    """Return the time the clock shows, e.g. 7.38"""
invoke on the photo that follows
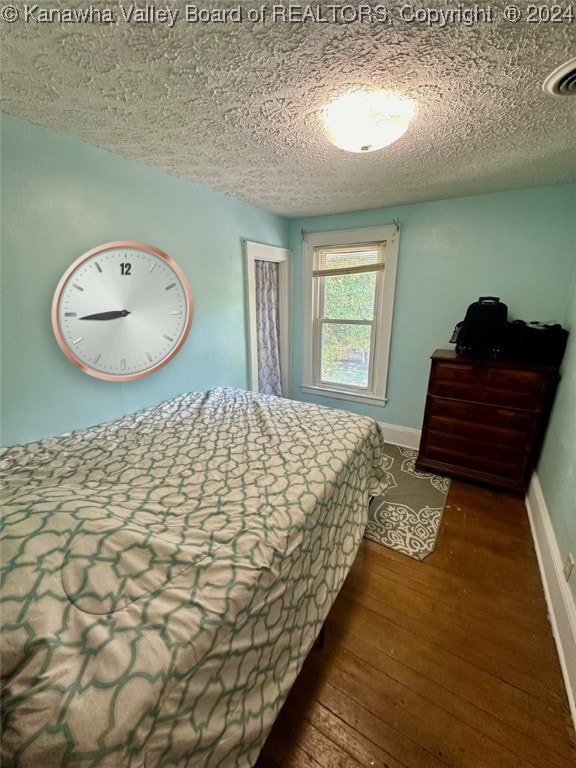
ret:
8.44
